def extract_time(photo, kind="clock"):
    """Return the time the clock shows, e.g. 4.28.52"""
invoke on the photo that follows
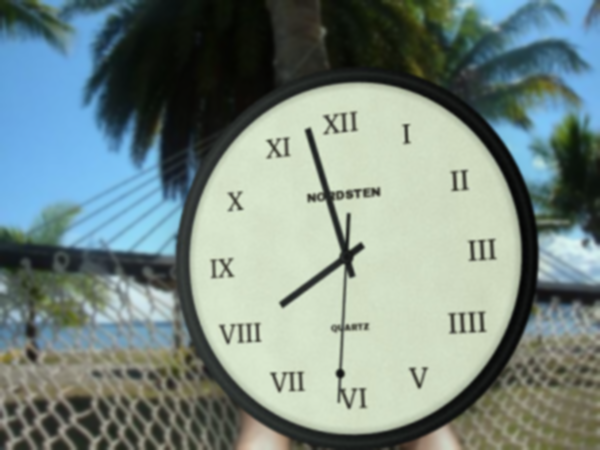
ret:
7.57.31
